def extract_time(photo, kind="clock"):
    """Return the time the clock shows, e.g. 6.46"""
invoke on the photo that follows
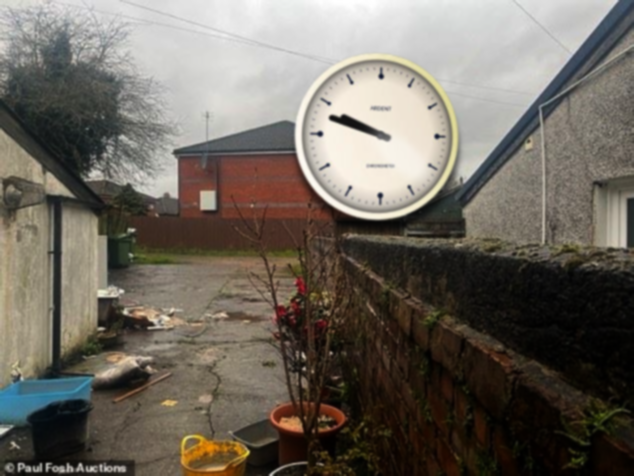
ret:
9.48
